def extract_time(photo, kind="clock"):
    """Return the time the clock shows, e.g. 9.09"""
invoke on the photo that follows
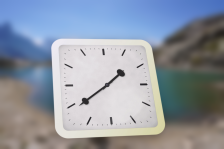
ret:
1.39
